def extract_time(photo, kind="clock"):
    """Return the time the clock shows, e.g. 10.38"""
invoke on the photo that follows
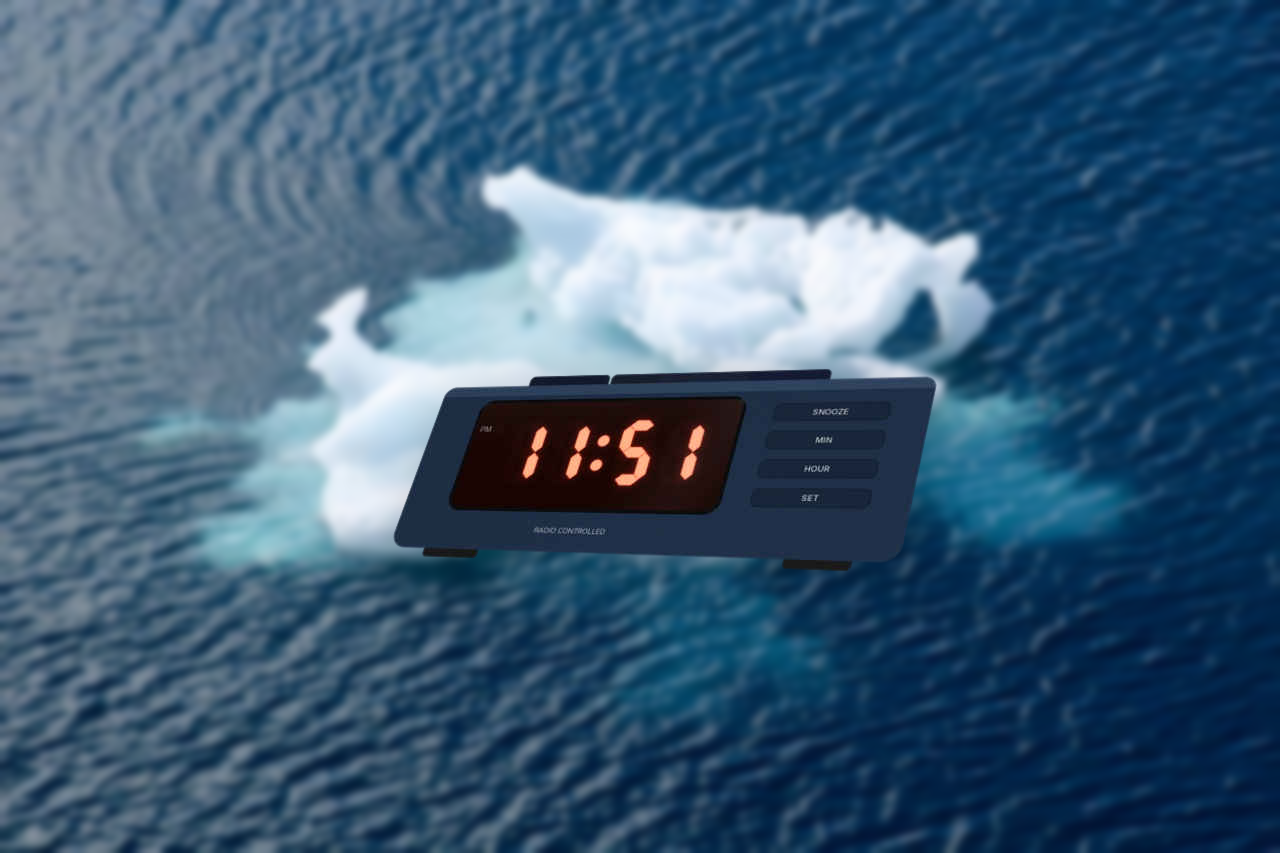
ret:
11.51
